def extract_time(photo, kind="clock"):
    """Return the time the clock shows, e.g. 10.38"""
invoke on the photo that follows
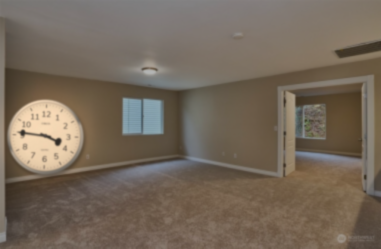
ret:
3.46
